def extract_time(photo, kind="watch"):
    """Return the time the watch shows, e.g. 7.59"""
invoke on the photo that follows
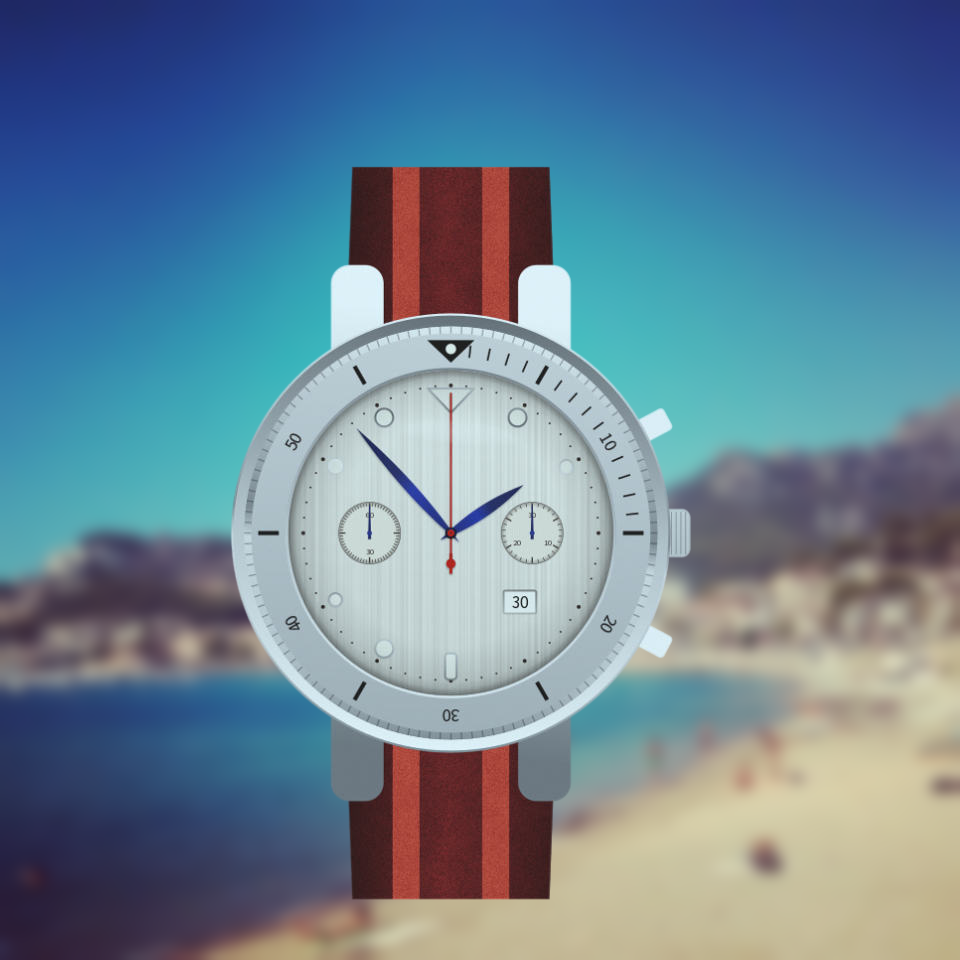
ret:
1.53
